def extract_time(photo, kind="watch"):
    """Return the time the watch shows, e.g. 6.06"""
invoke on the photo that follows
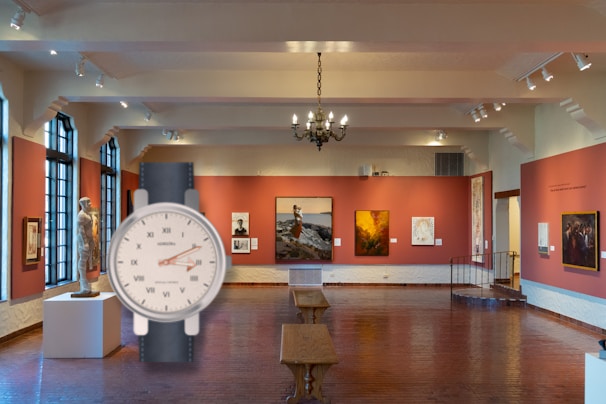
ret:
3.11
